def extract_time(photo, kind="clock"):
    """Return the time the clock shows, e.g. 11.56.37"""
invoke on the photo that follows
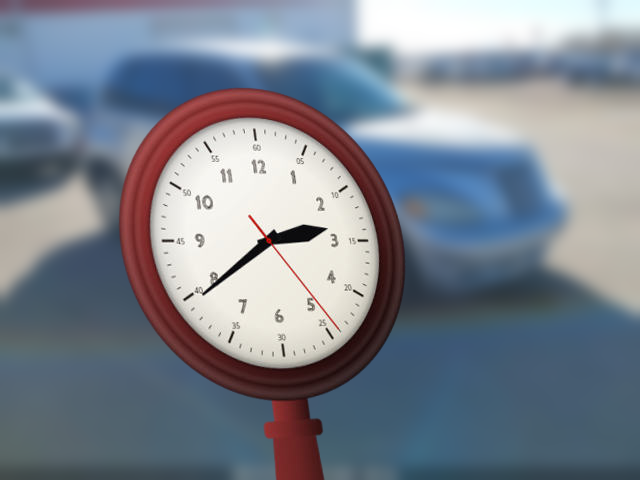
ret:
2.39.24
